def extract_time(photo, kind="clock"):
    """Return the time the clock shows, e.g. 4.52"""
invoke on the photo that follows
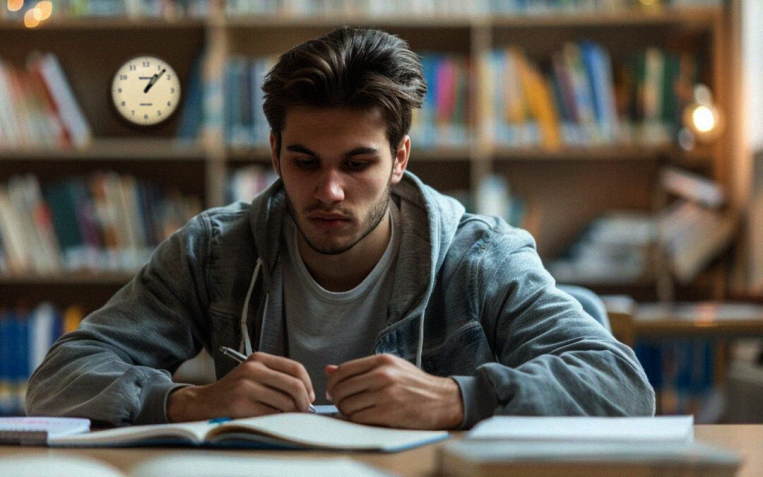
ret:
1.07
